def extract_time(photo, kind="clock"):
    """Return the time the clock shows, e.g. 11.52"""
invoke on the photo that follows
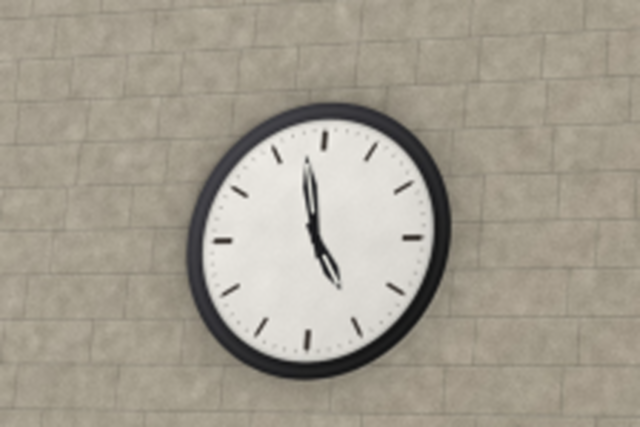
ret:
4.58
